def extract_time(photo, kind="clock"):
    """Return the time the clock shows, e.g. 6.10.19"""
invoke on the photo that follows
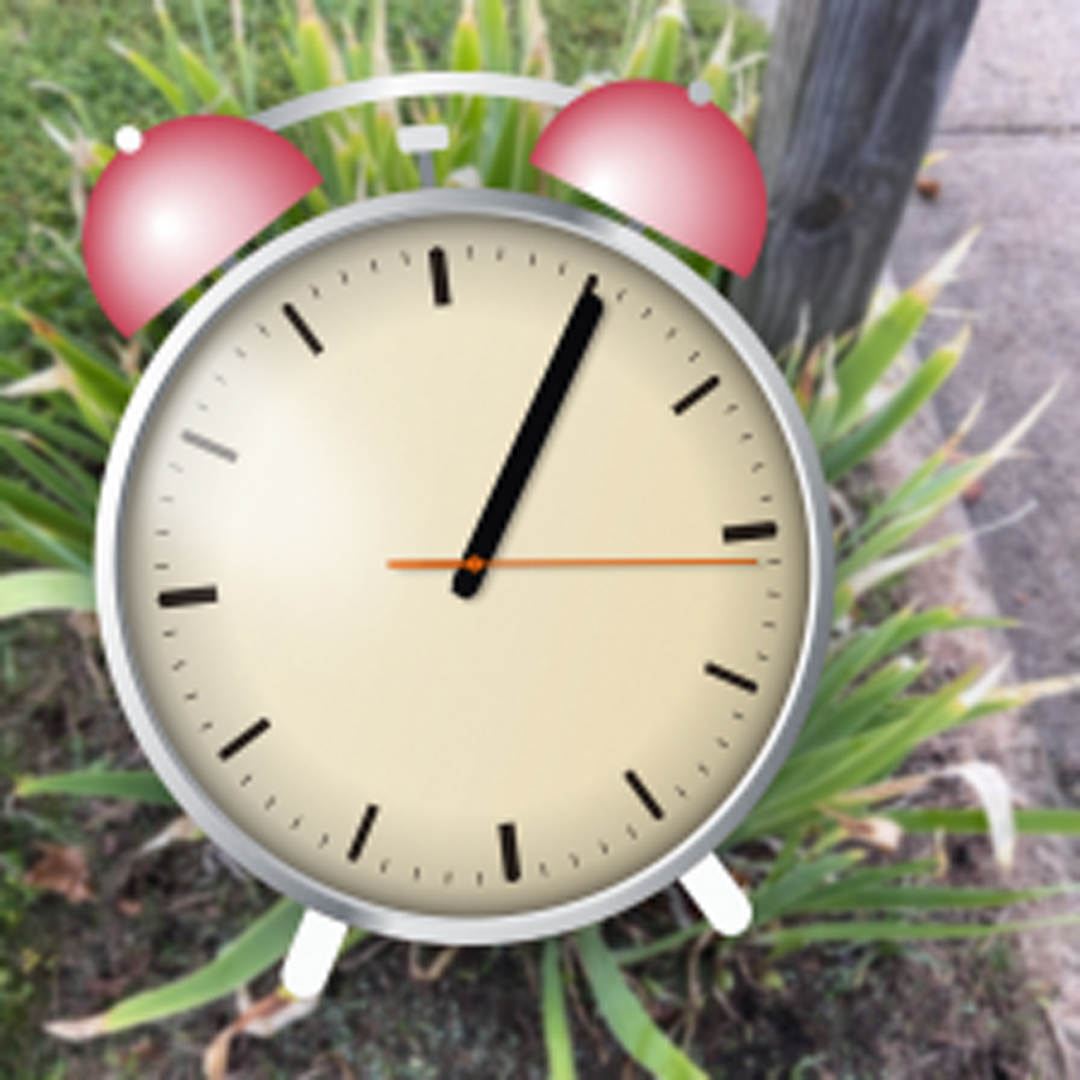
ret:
1.05.16
